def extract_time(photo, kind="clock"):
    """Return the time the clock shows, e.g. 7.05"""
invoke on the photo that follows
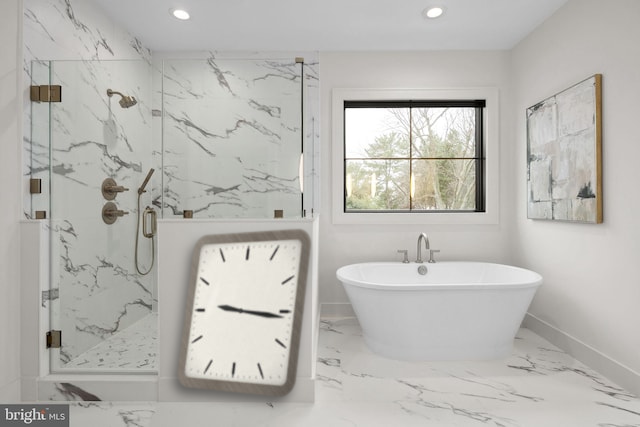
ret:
9.16
